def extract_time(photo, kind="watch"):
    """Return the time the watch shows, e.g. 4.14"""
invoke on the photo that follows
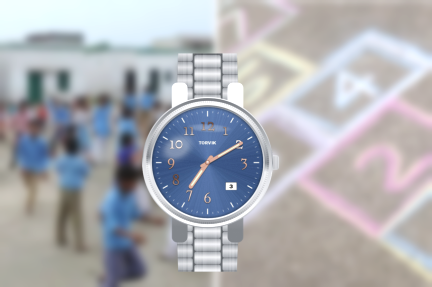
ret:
7.10
